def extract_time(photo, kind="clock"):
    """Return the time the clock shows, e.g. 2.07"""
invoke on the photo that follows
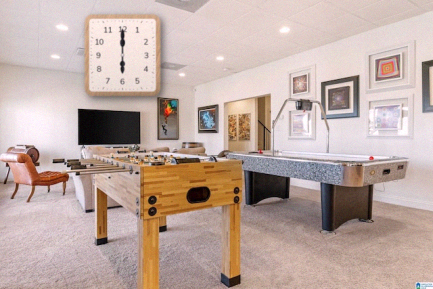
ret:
6.00
